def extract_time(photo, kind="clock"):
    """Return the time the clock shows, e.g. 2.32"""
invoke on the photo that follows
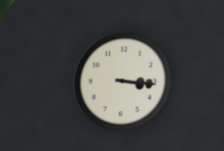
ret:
3.16
